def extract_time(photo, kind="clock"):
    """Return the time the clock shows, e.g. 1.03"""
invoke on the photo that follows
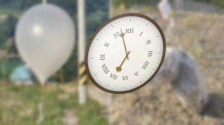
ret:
6.57
